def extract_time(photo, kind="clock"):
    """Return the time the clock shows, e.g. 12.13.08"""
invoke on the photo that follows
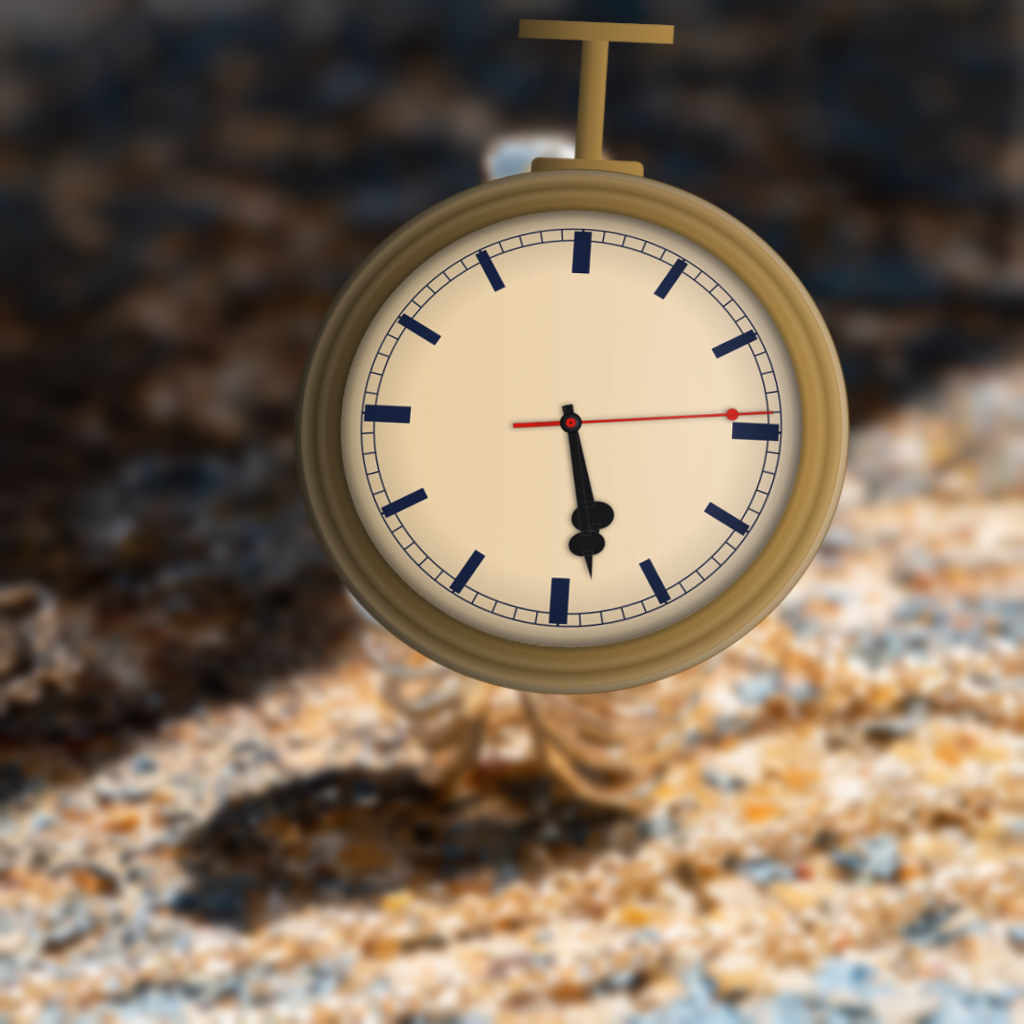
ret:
5.28.14
